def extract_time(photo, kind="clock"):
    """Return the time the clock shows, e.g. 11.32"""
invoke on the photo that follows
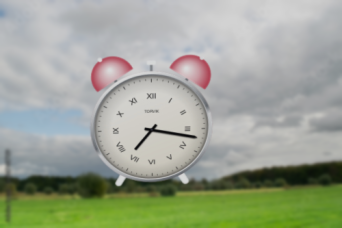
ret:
7.17
